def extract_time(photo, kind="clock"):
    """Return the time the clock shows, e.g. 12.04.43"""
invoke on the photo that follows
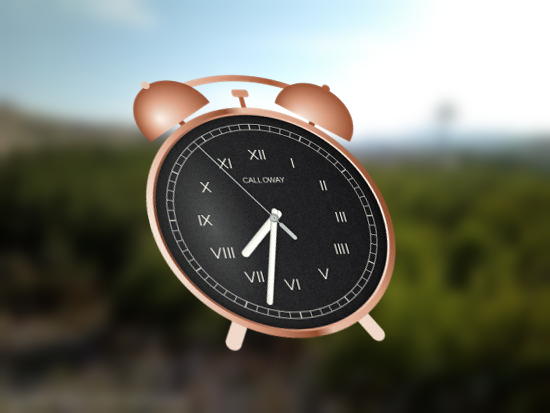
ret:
7.32.54
